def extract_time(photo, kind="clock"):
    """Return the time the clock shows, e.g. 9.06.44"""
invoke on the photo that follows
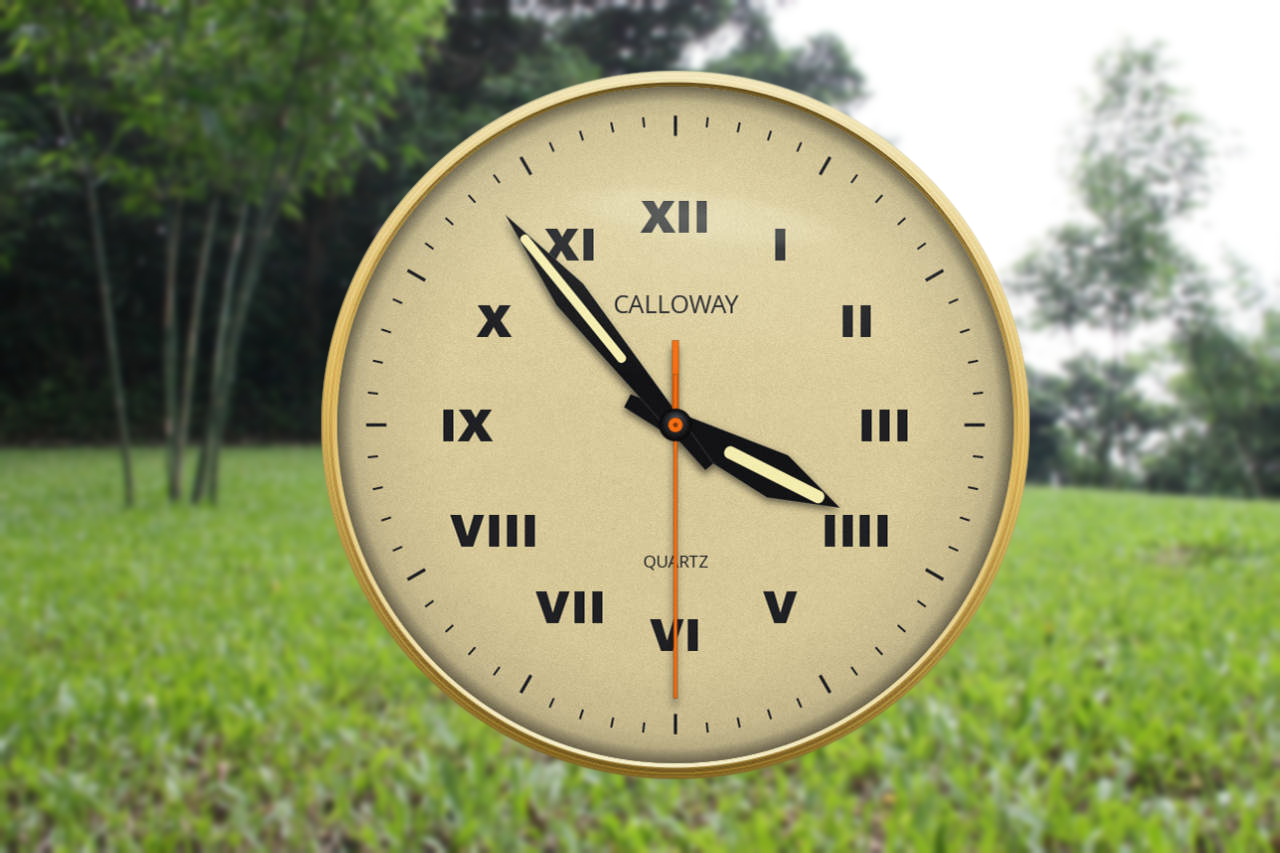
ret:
3.53.30
